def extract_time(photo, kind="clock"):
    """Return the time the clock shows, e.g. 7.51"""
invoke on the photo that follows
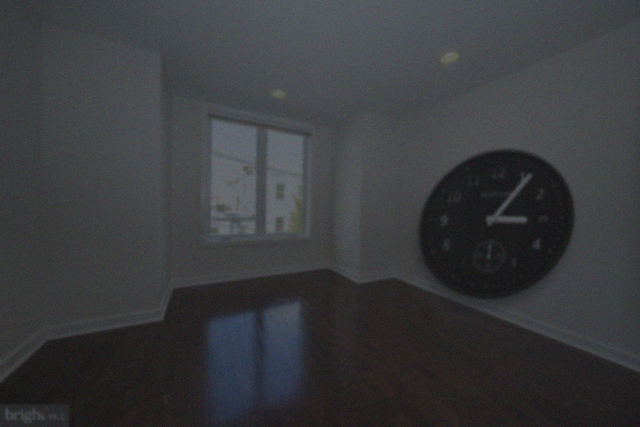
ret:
3.06
